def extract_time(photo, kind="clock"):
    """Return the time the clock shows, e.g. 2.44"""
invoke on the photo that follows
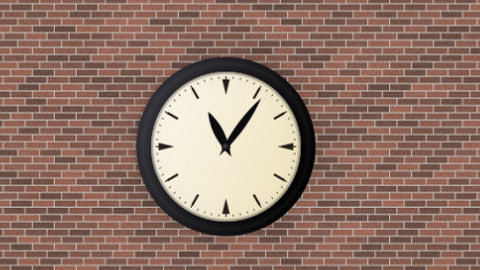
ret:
11.06
